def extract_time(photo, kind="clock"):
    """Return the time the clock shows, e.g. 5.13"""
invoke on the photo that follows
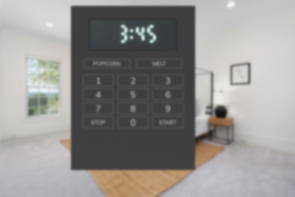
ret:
3.45
